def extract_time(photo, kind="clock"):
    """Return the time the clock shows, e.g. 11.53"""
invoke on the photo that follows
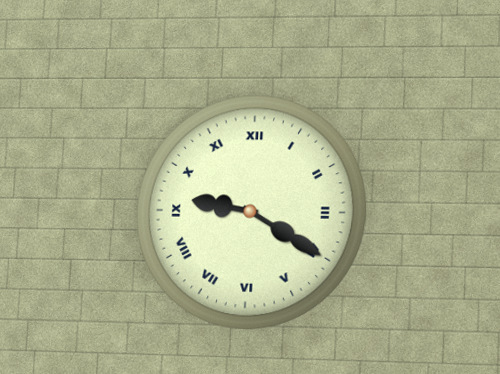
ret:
9.20
